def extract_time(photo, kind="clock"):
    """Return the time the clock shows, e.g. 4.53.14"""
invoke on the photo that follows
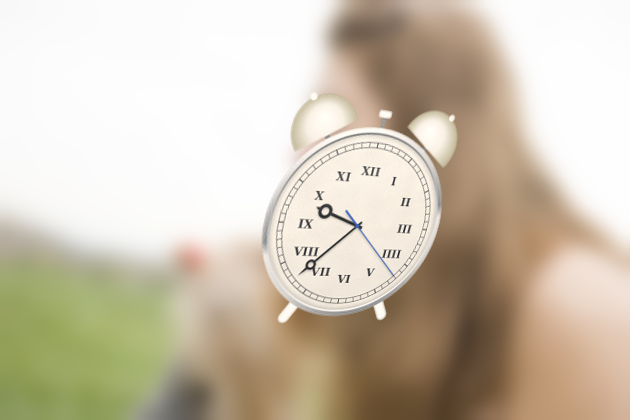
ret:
9.37.22
